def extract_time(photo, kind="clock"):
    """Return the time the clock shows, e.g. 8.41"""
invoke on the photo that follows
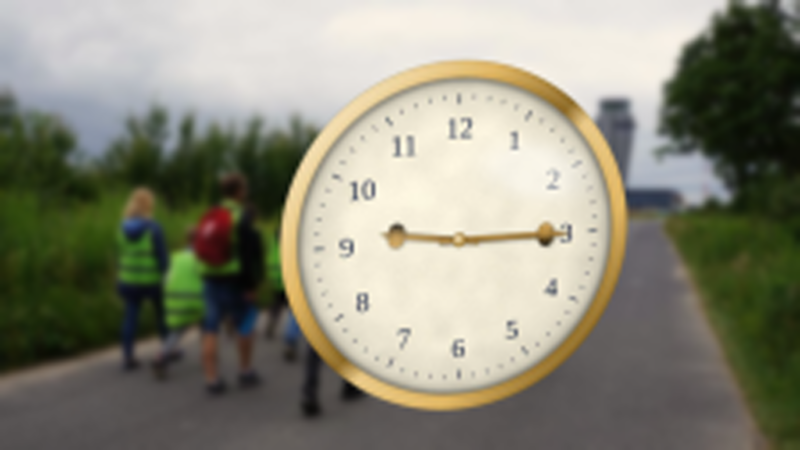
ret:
9.15
